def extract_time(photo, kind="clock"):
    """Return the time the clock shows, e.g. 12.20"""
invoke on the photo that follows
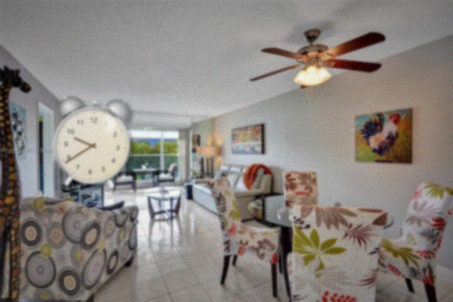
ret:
9.39
